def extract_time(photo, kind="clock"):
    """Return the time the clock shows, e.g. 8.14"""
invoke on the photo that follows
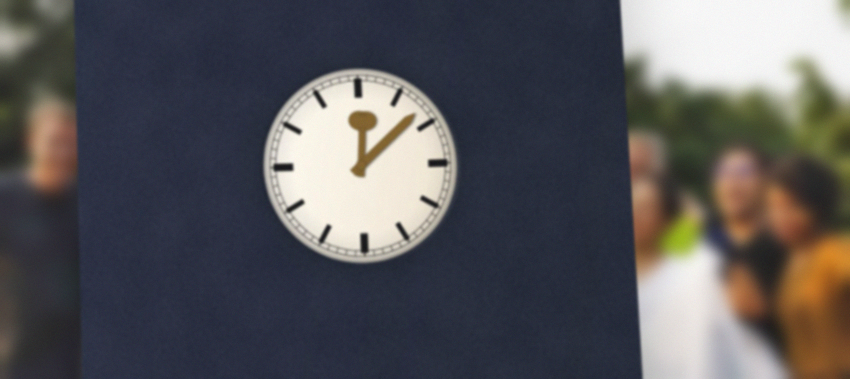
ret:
12.08
